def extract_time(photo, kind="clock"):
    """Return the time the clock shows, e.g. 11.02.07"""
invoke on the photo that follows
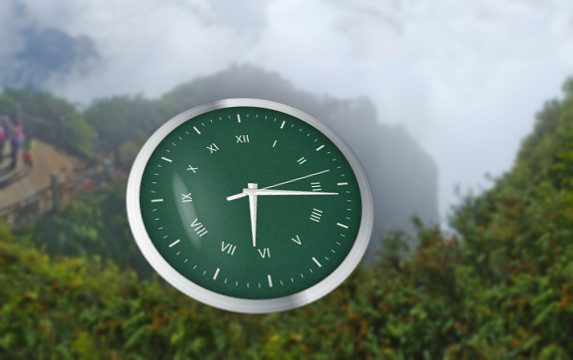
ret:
6.16.13
